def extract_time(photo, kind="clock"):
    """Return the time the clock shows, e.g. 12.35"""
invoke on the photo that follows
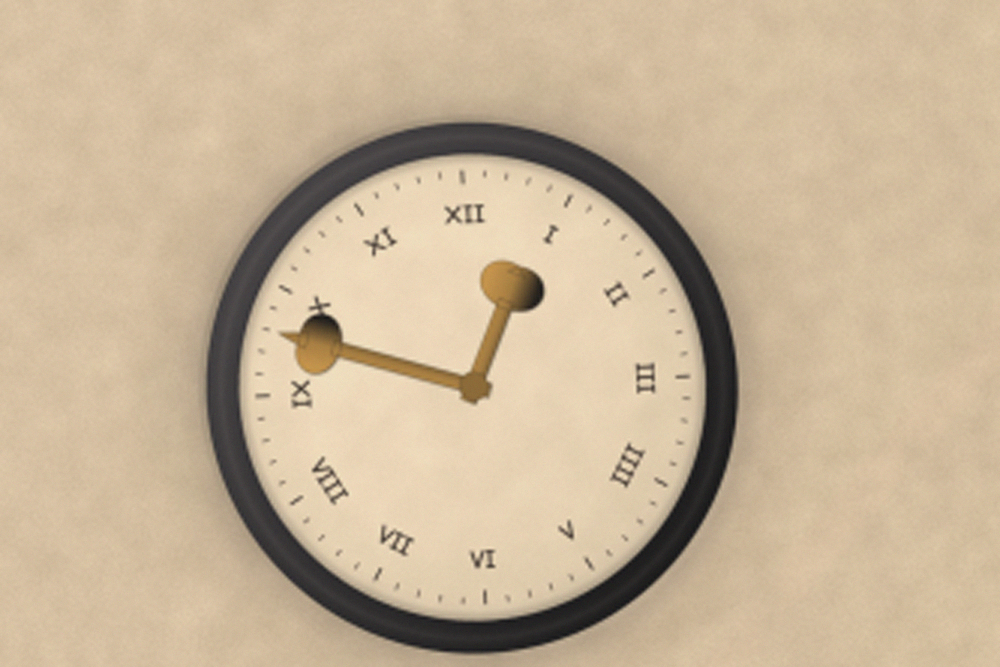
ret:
12.48
